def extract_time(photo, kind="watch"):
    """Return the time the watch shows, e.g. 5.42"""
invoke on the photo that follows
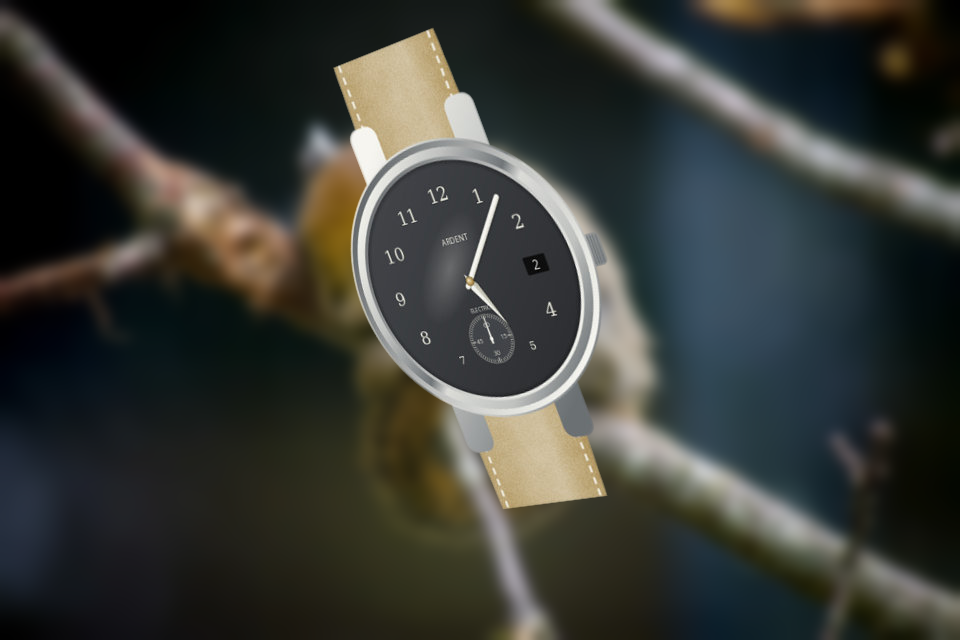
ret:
5.07
